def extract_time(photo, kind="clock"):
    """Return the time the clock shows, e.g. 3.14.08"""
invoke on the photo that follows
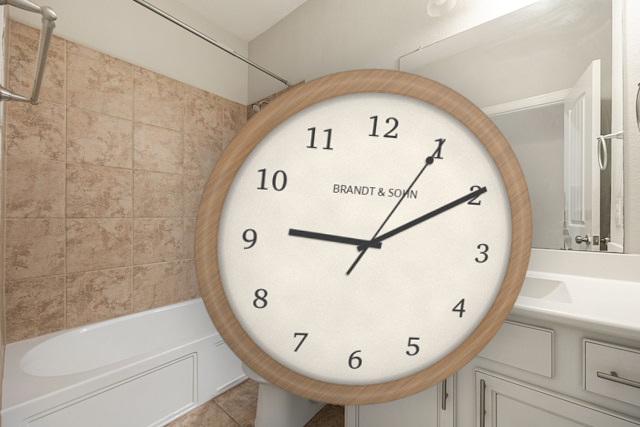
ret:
9.10.05
